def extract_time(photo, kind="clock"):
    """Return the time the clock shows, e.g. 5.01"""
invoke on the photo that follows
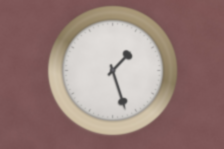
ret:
1.27
